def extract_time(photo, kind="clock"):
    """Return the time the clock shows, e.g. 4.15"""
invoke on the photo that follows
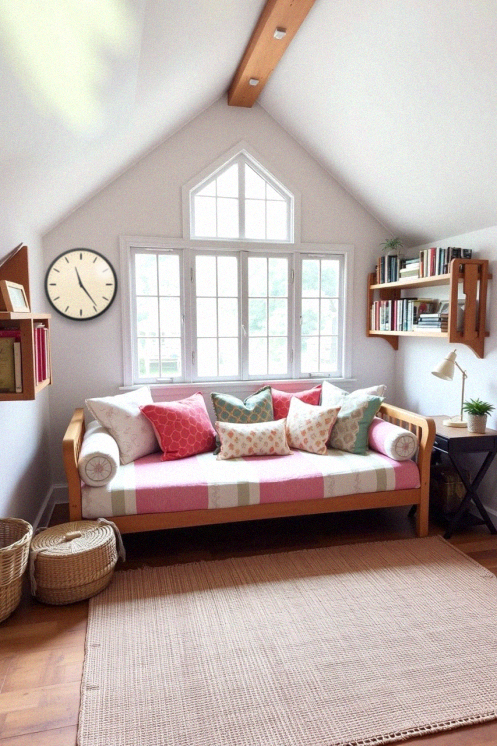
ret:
11.24
